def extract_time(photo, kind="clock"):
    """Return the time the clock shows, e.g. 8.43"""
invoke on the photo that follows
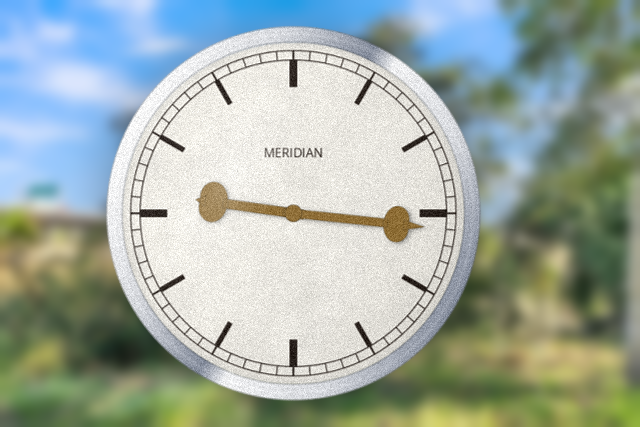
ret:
9.16
